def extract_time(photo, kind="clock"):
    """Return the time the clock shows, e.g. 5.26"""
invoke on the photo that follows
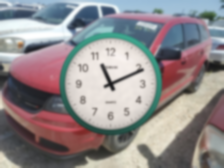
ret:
11.11
